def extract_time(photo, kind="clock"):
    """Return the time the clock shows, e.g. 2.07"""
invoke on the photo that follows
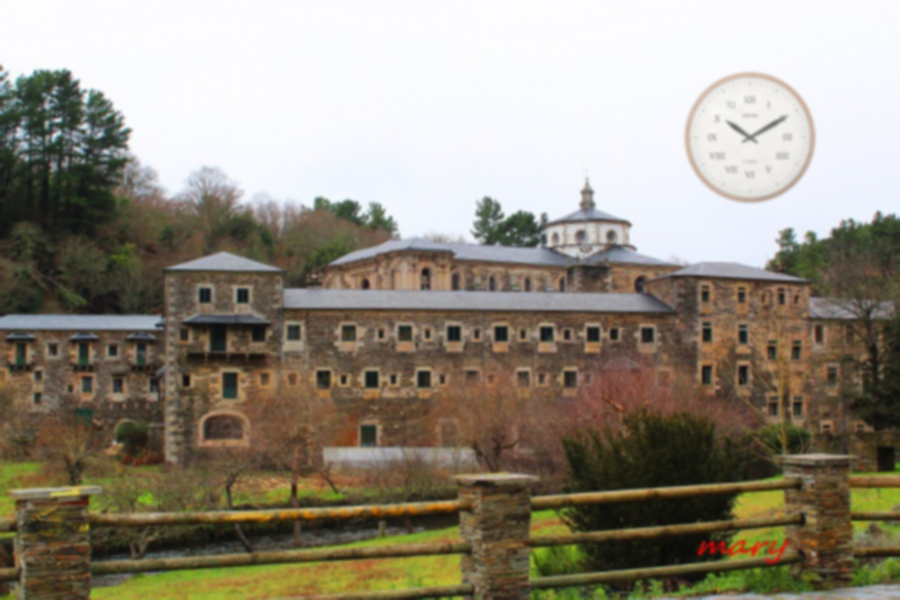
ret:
10.10
